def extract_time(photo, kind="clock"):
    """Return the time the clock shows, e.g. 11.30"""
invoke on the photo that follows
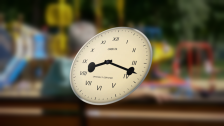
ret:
8.18
